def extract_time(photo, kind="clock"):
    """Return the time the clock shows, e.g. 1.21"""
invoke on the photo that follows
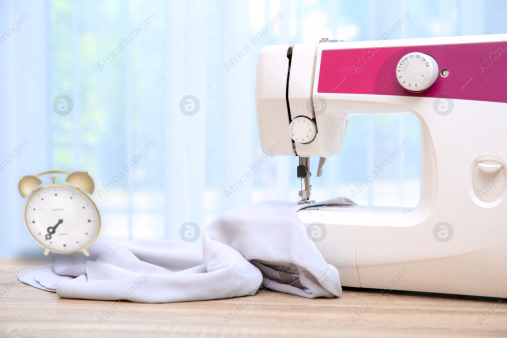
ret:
7.37
